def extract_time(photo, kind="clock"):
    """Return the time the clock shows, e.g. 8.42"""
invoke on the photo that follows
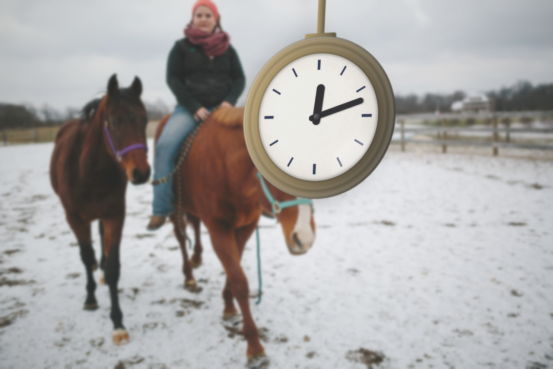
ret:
12.12
